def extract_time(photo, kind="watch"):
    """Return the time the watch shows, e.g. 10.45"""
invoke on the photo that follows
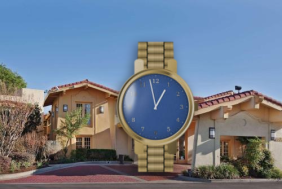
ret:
12.58
